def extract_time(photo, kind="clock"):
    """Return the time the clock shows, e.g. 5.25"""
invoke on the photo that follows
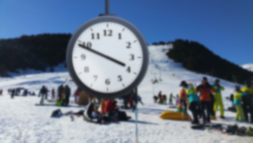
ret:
3.49
